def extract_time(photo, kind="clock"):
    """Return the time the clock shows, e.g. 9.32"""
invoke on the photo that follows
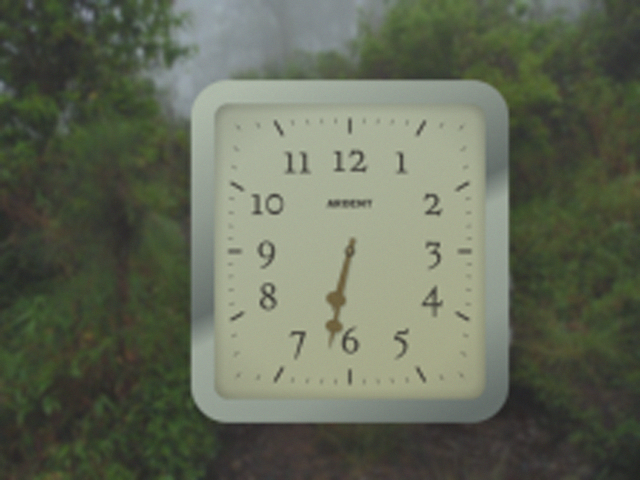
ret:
6.32
